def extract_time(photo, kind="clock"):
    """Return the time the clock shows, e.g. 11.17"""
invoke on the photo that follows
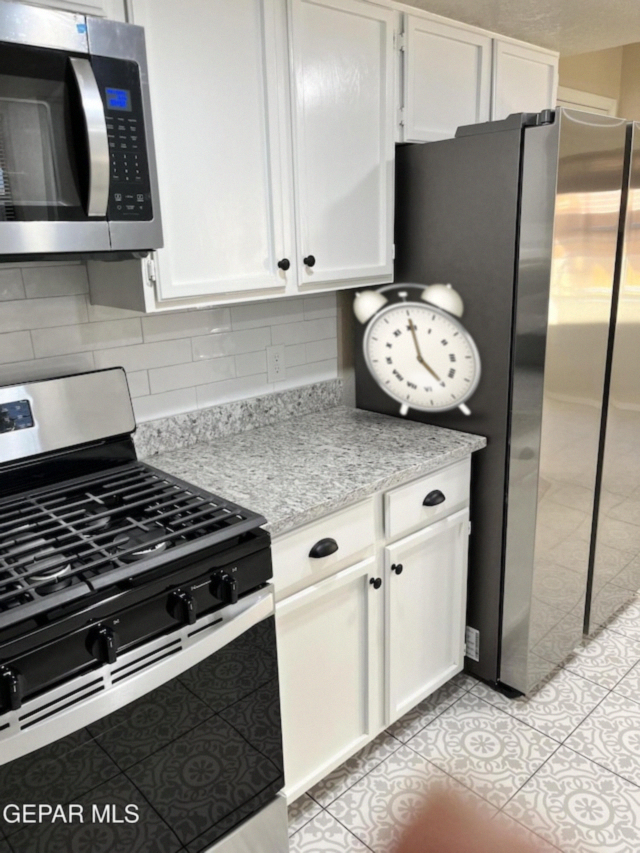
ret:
5.00
